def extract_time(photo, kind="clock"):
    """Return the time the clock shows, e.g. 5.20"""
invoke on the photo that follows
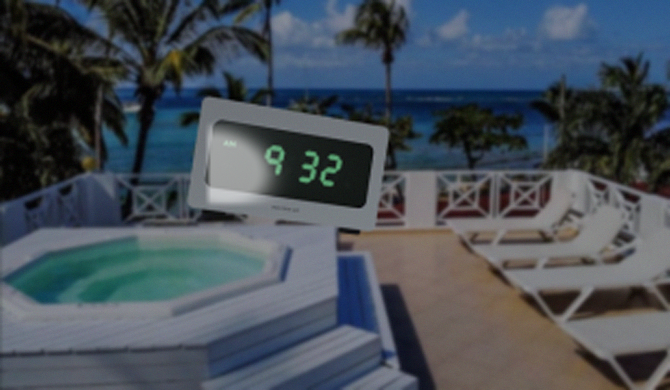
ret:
9.32
